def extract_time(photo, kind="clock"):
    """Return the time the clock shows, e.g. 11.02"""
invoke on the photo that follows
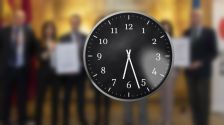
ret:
6.27
